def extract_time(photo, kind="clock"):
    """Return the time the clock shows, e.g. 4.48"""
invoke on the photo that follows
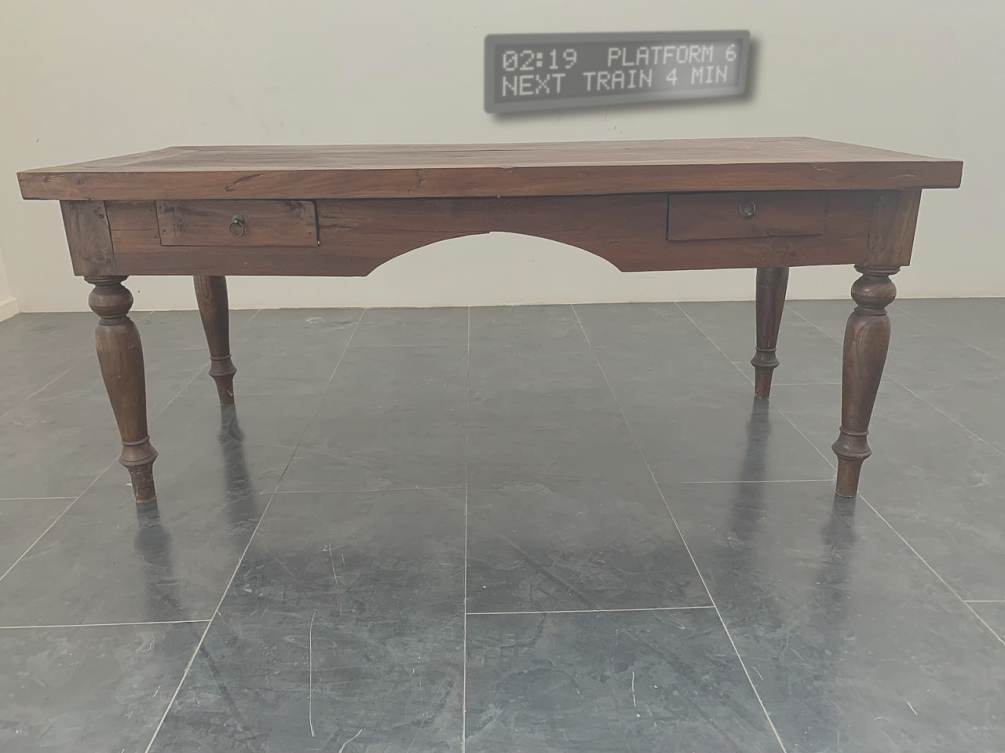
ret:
2.19
